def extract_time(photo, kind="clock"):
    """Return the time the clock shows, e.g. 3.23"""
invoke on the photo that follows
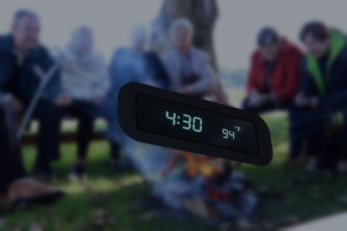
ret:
4.30
